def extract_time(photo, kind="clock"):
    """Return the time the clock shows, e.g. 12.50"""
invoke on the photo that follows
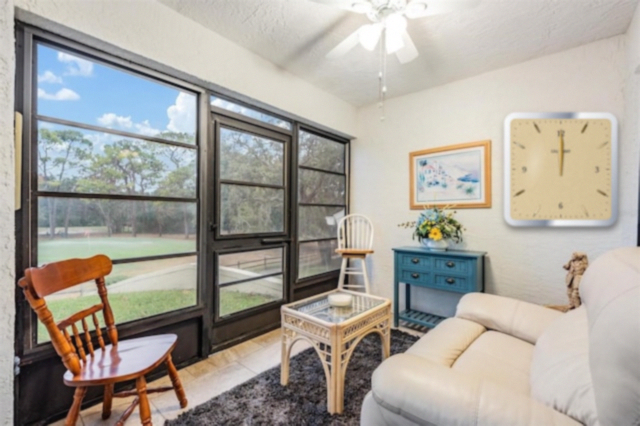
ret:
12.00
